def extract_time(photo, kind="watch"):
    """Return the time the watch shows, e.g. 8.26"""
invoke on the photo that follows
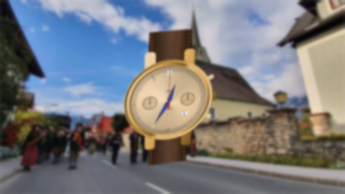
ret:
12.35
